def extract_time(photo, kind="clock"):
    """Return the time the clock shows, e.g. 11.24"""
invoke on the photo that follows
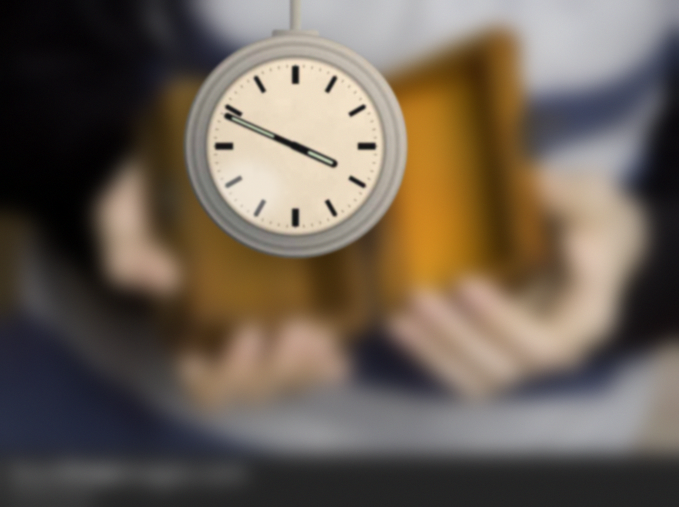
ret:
3.49
